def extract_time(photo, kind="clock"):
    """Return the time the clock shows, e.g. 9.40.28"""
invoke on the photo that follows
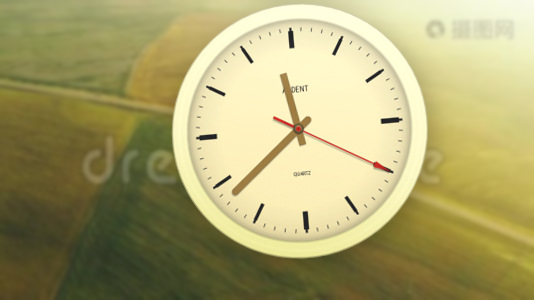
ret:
11.38.20
